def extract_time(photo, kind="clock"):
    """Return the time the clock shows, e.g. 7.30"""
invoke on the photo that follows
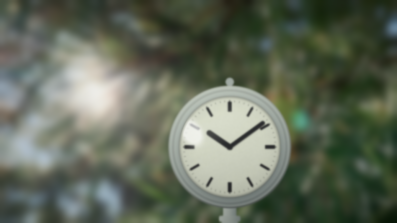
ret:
10.09
